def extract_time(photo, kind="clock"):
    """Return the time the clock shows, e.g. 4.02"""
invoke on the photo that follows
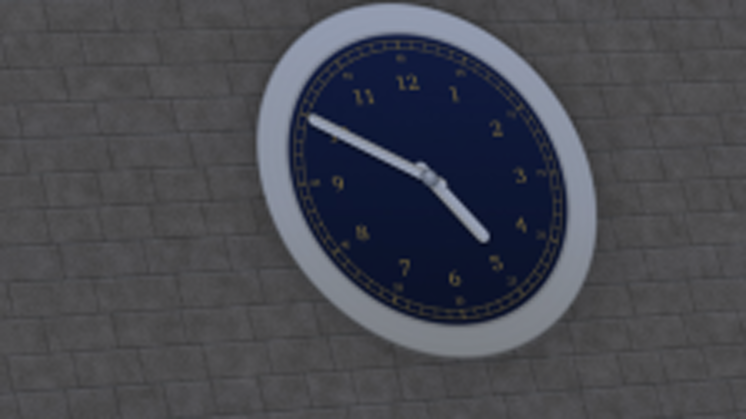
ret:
4.50
